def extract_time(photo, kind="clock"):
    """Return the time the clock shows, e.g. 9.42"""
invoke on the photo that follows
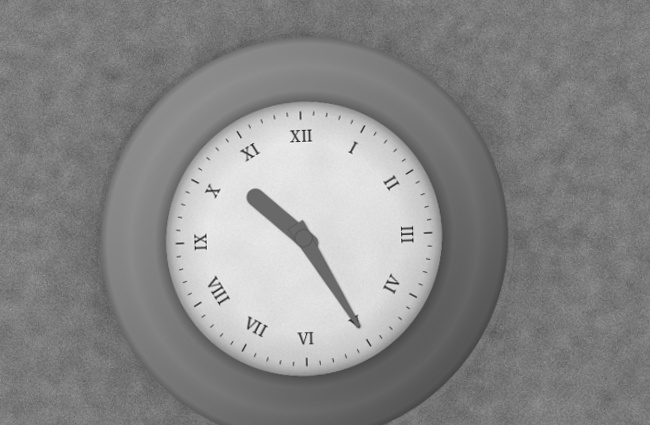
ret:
10.25
